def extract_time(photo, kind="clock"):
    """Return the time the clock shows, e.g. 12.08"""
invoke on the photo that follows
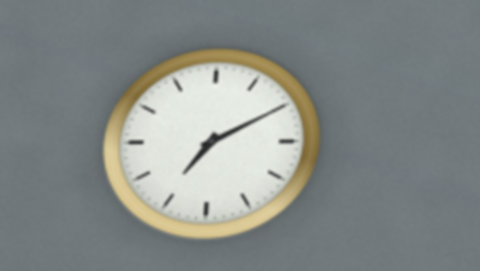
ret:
7.10
